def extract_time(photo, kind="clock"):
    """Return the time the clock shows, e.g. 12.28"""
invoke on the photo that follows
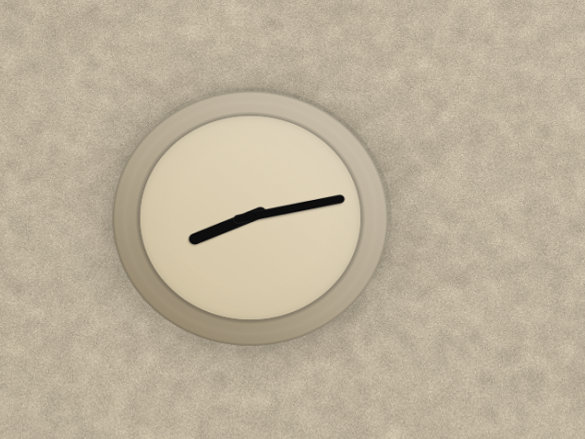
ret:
8.13
